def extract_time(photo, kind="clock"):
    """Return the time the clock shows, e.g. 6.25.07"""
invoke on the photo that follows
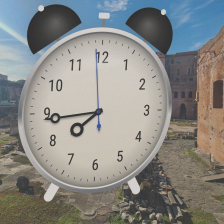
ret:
7.43.59
